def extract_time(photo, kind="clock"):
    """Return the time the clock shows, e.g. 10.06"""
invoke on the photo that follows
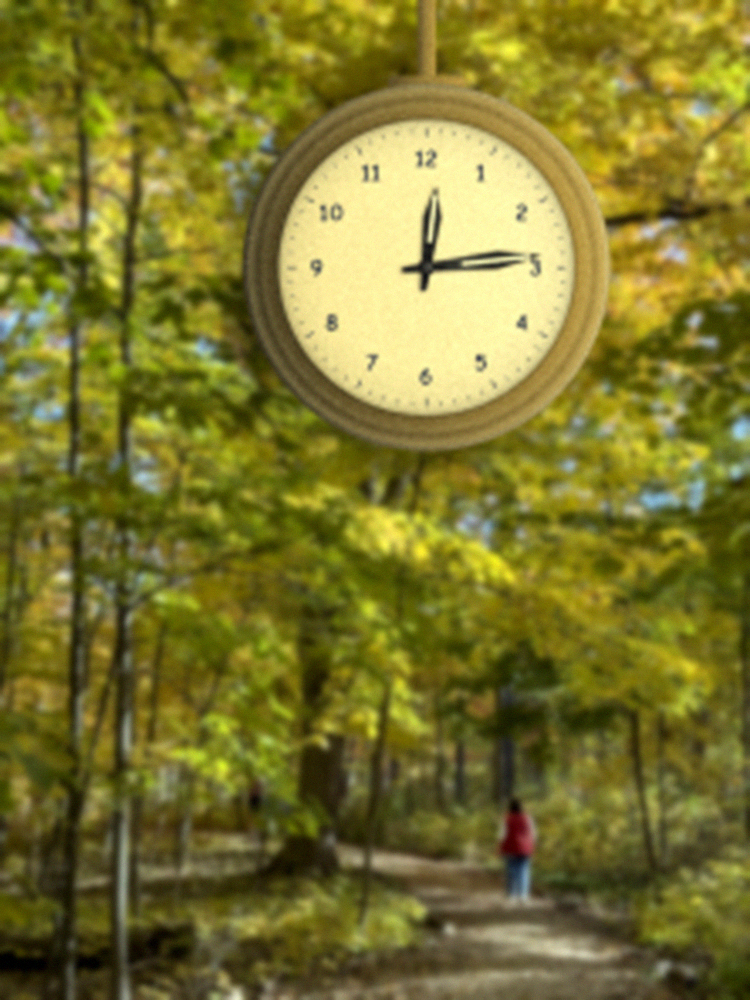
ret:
12.14
